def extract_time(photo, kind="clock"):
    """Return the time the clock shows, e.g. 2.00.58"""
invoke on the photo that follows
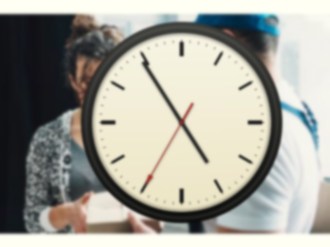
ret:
4.54.35
